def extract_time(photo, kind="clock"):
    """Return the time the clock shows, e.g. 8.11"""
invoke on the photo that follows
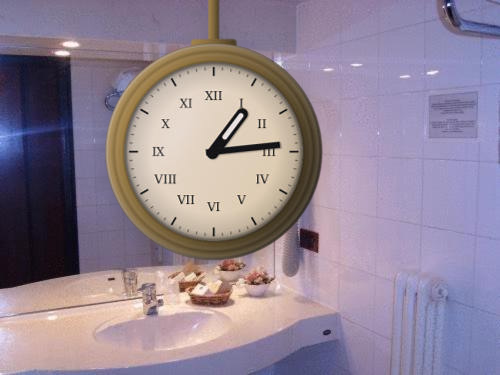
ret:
1.14
